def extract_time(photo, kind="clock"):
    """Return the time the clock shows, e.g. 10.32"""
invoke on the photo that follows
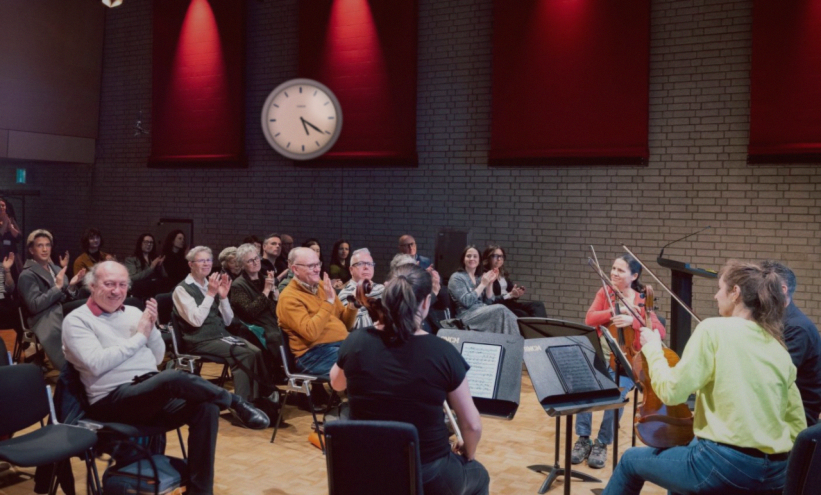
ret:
5.21
